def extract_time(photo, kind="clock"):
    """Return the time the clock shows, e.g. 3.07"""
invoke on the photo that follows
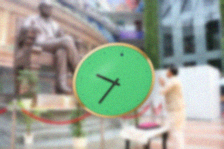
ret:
9.34
